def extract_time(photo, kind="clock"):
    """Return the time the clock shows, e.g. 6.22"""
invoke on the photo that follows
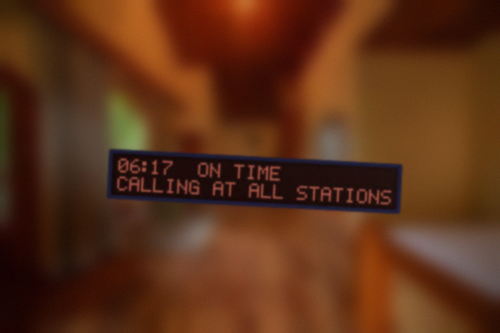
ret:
6.17
